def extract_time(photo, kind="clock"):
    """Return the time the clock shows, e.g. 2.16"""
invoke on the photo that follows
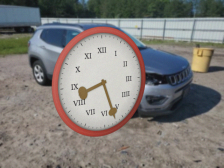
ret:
8.27
